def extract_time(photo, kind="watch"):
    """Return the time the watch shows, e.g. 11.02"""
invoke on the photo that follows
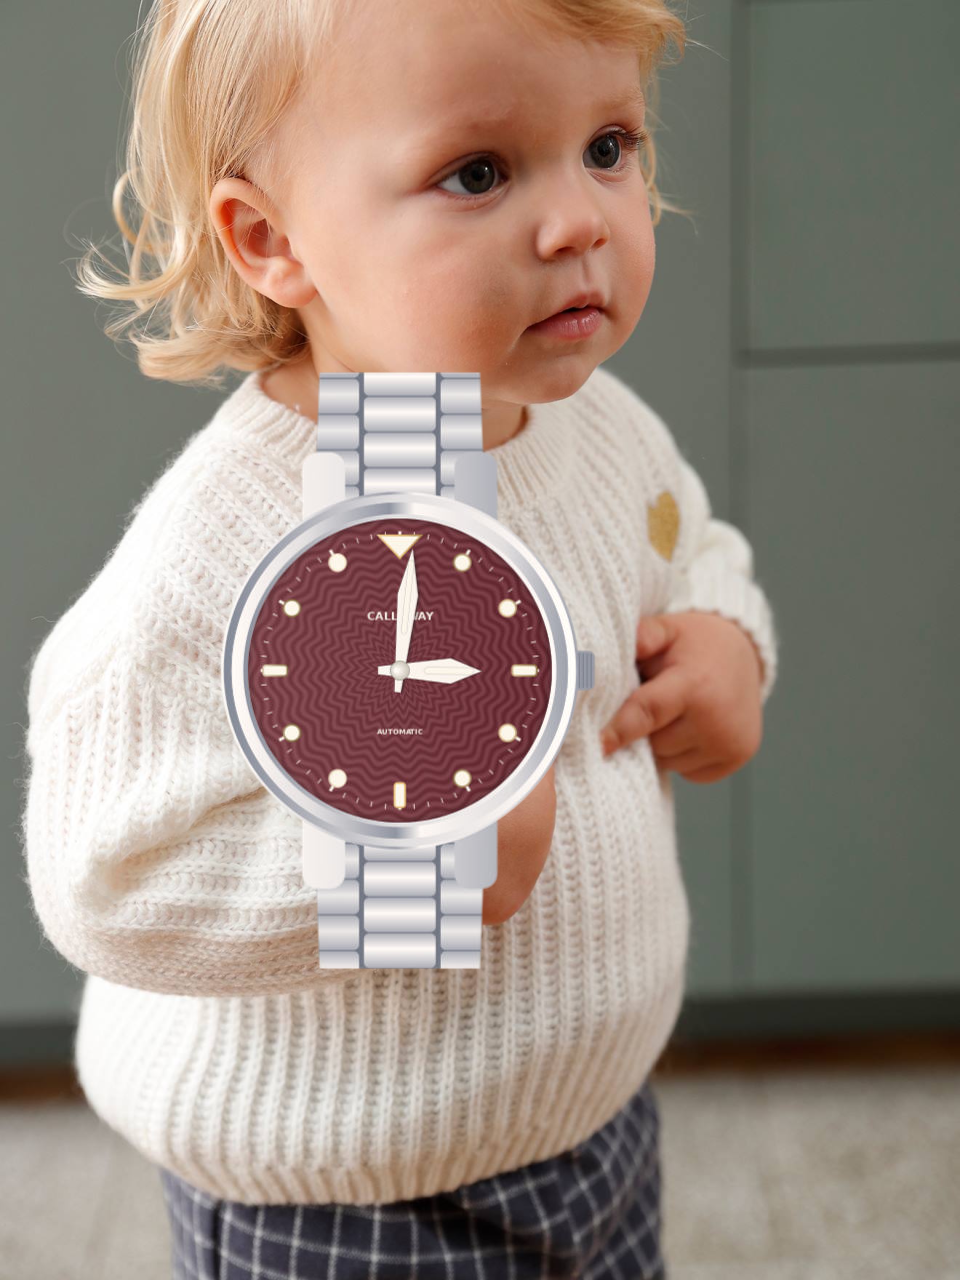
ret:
3.01
